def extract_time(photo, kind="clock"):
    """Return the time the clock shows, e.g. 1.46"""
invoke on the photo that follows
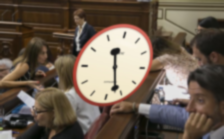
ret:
11.27
